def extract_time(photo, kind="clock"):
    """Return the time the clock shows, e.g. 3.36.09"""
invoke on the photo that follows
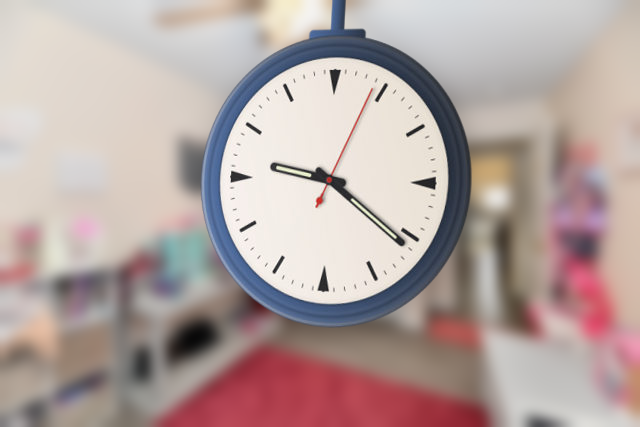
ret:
9.21.04
